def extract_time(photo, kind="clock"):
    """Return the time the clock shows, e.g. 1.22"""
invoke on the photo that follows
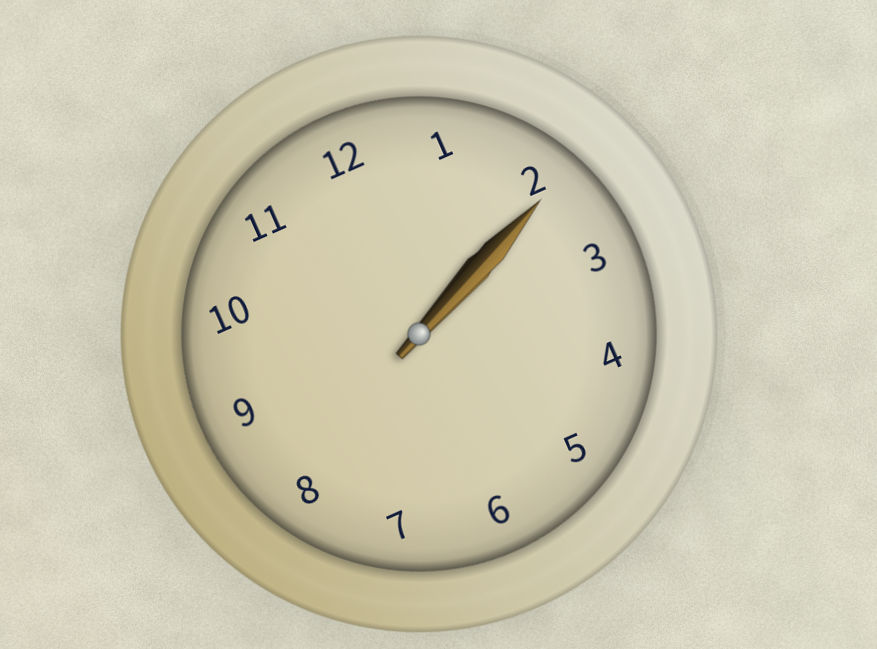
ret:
2.11
